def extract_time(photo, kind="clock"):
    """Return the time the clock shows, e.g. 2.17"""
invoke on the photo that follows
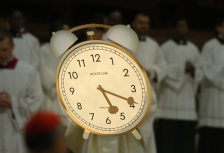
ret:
5.19
